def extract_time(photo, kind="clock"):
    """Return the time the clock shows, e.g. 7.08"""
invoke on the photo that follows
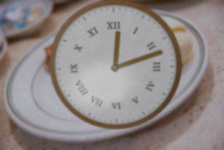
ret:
12.12
